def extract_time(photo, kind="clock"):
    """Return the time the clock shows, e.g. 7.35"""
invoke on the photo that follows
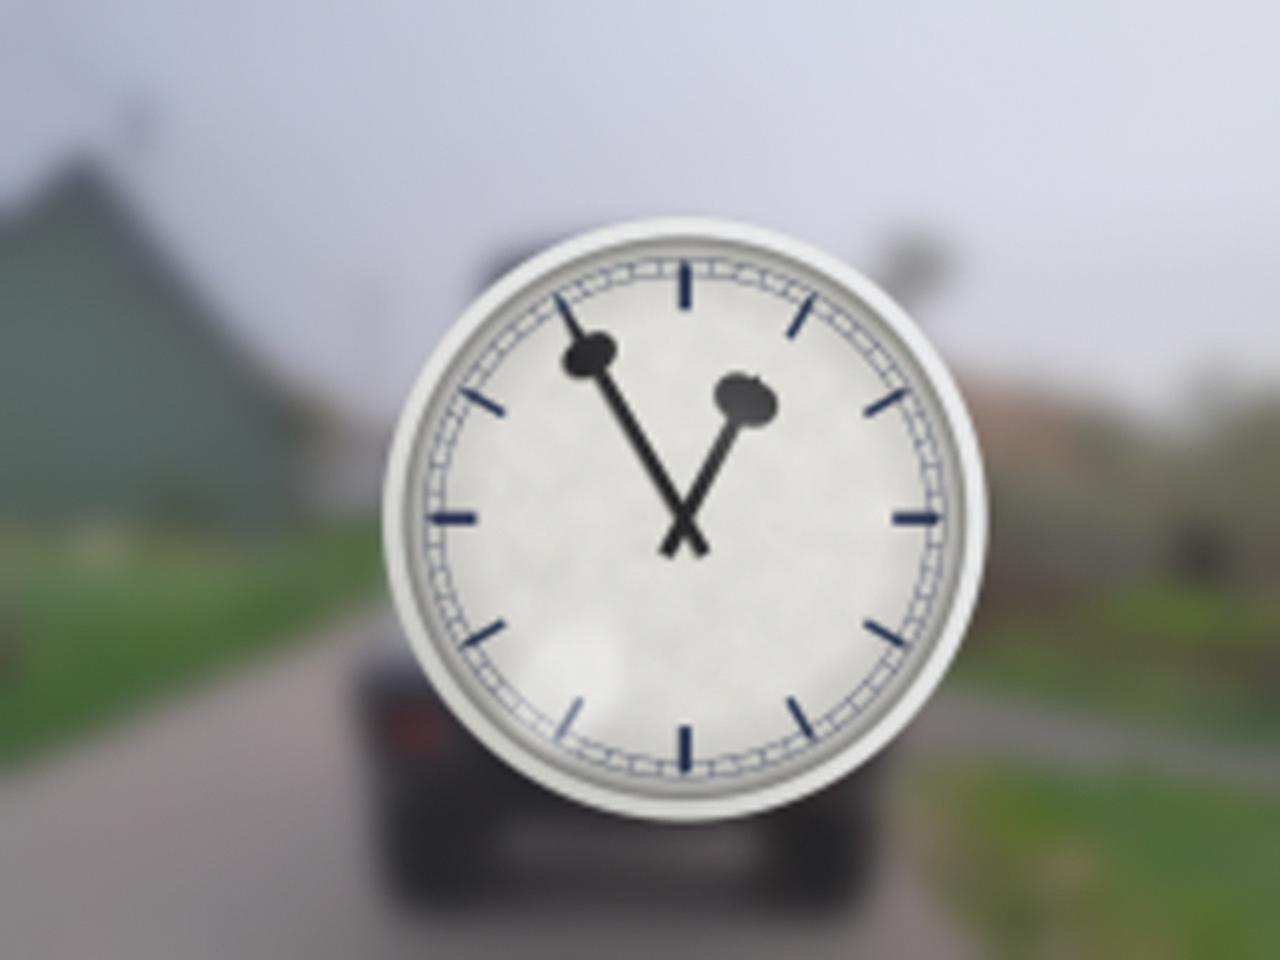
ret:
12.55
